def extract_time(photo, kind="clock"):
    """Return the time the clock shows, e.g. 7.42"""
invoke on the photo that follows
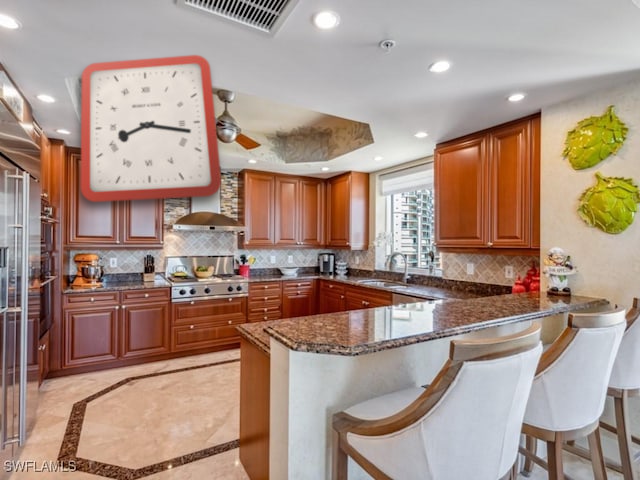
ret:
8.17
